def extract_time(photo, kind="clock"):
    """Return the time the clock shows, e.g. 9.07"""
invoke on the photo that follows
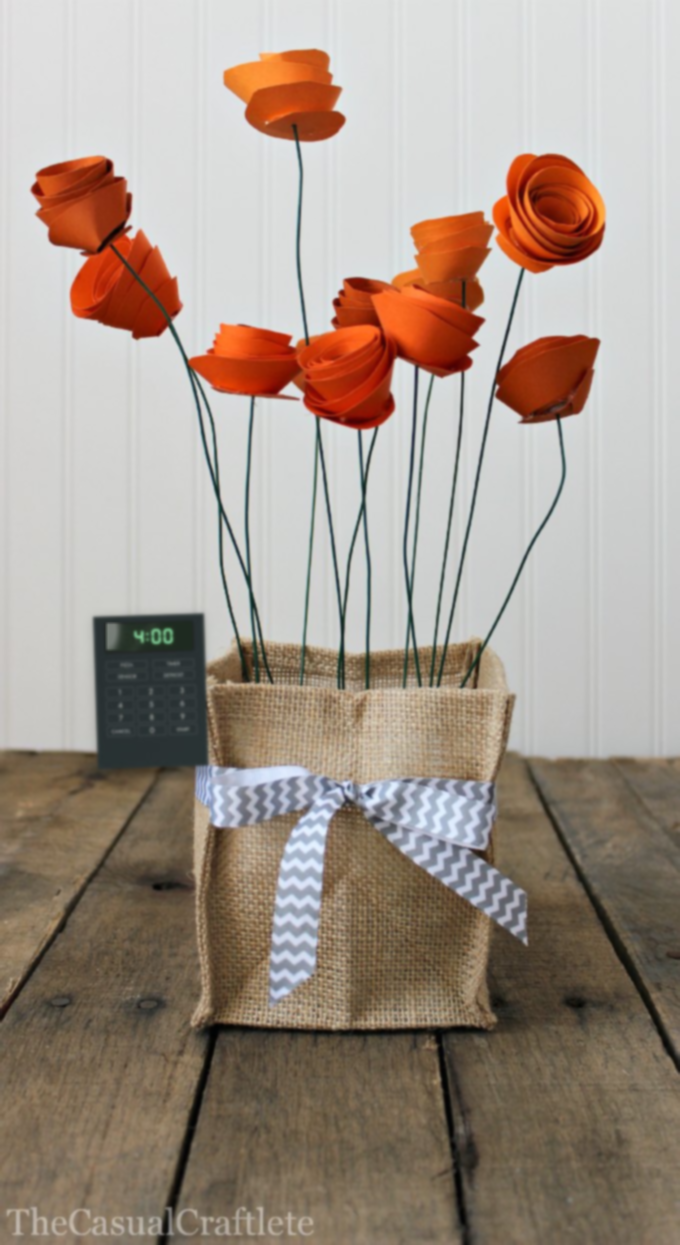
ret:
4.00
